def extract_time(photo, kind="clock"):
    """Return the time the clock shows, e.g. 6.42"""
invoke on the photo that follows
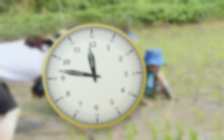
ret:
11.47
